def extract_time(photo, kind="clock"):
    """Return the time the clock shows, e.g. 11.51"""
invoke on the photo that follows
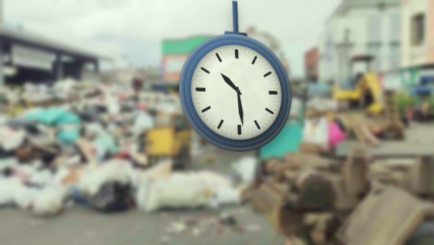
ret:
10.29
